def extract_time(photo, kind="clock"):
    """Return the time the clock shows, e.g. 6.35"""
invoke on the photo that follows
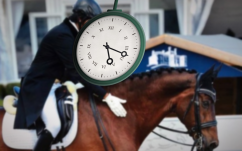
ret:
5.18
